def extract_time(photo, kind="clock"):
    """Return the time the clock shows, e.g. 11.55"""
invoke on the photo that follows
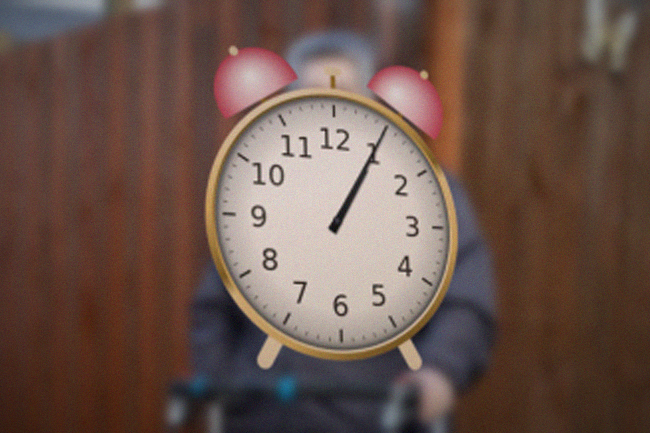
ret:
1.05
